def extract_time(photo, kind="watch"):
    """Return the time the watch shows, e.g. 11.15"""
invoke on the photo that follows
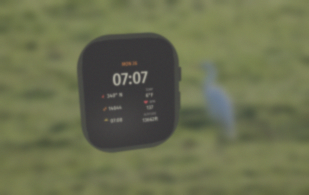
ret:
7.07
